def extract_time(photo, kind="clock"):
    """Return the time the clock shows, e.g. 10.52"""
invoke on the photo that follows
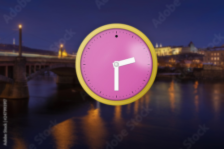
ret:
2.30
